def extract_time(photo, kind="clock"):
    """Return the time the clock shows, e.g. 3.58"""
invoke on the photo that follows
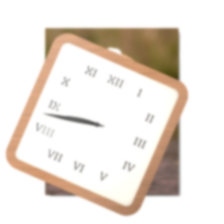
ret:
8.43
